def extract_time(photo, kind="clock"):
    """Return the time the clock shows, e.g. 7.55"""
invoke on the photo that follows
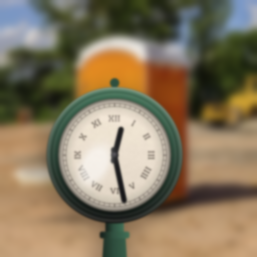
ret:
12.28
